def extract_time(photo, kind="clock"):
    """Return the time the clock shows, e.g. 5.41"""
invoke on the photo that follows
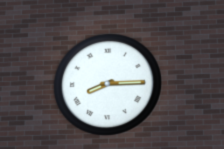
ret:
8.15
